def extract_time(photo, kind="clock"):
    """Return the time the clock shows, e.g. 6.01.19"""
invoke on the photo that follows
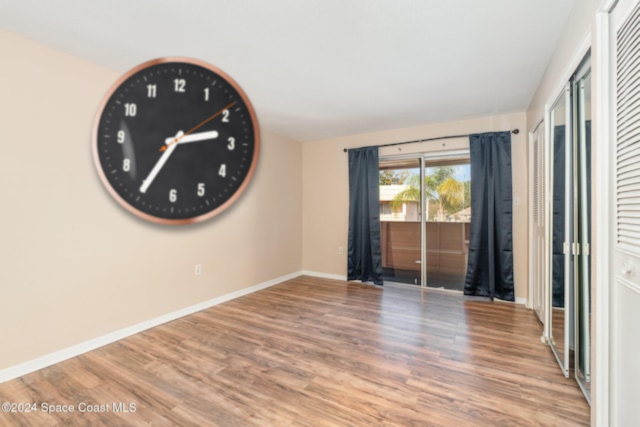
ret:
2.35.09
